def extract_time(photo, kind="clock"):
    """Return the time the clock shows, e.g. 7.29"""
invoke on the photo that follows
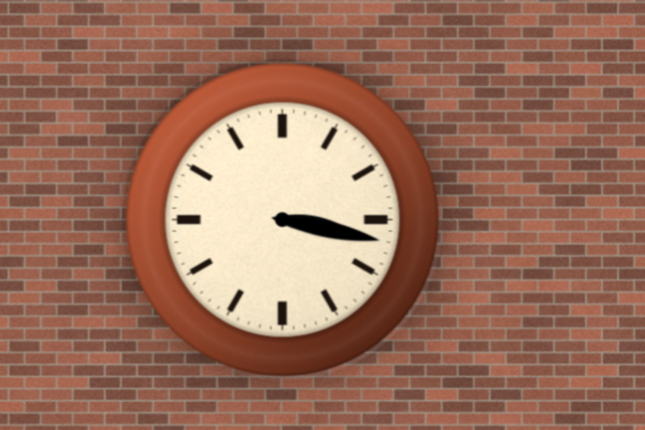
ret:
3.17
